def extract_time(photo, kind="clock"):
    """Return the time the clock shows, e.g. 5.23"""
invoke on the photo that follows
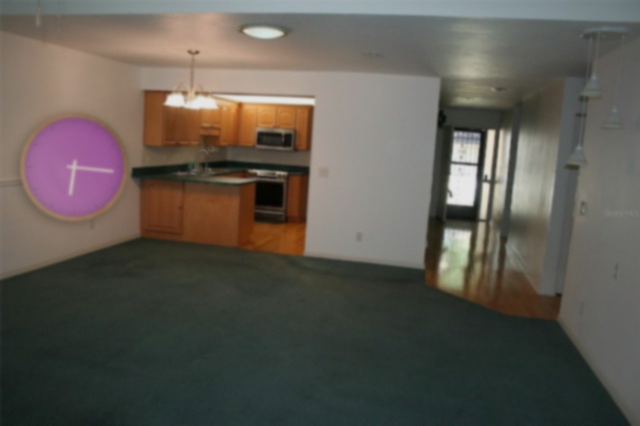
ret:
6.16
